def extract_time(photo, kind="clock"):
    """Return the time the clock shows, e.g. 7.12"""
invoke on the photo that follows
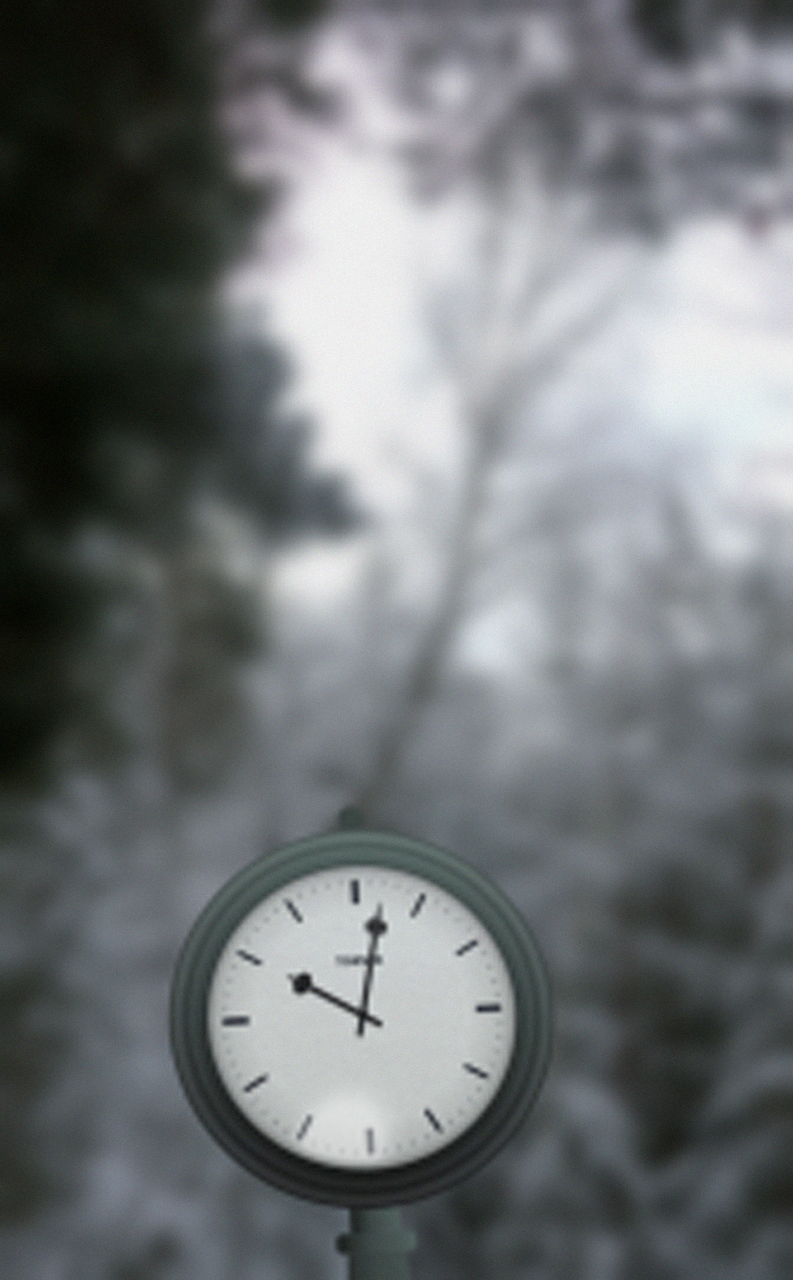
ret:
10.02
